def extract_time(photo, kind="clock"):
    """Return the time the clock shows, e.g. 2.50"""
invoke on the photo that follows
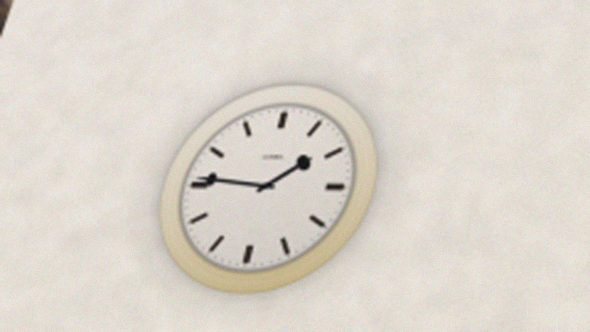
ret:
1.46
